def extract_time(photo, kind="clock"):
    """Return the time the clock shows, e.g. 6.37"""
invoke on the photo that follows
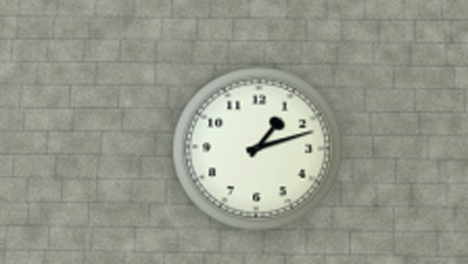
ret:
1.12
